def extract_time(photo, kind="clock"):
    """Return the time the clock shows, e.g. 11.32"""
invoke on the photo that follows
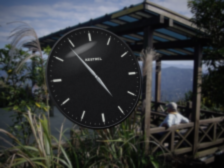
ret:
4.54
